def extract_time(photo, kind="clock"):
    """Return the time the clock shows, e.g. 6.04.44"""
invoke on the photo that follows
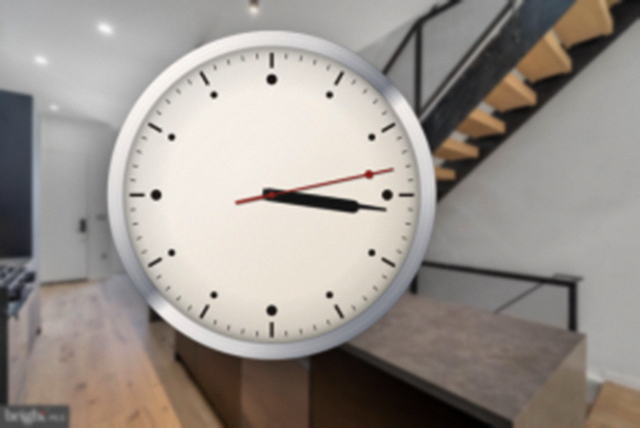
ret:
3.16.13
